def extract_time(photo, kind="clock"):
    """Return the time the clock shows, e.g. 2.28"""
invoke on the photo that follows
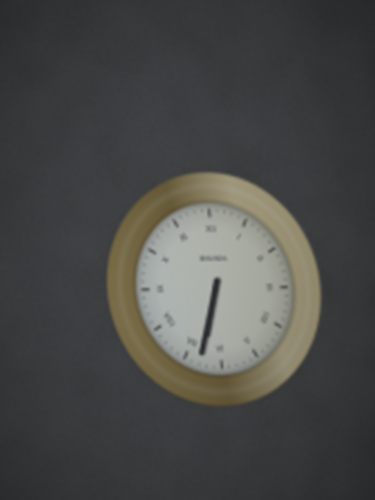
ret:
6.33
